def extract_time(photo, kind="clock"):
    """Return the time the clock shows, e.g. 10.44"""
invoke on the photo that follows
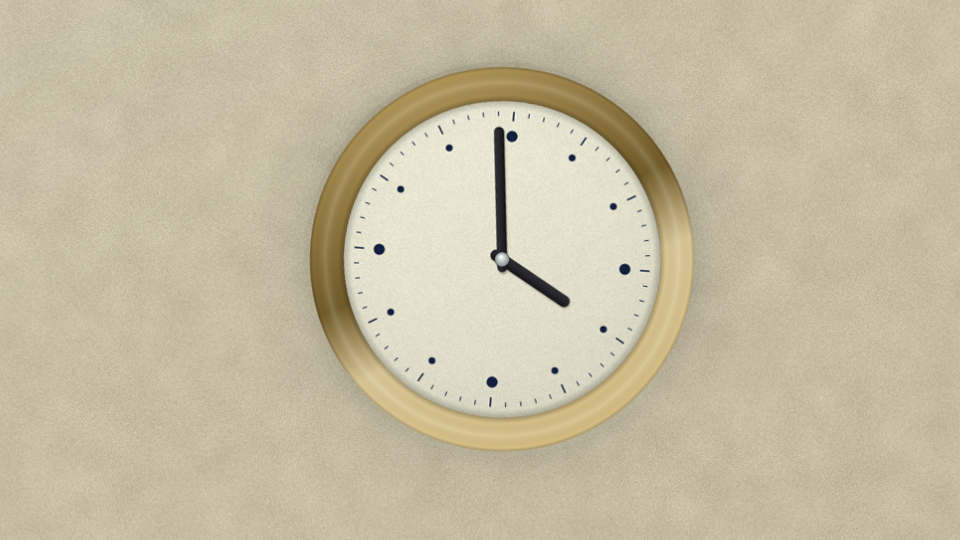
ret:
3.59
